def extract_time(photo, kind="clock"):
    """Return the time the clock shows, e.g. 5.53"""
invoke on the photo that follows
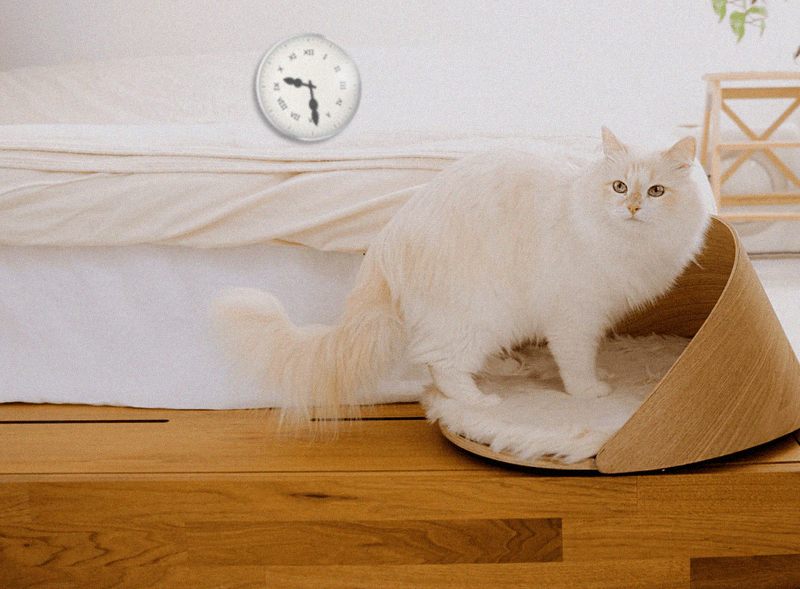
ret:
9.29
